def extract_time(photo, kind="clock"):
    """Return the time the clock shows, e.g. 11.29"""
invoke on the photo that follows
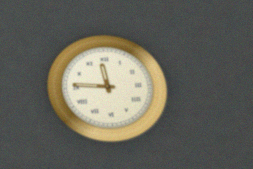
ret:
11.46
